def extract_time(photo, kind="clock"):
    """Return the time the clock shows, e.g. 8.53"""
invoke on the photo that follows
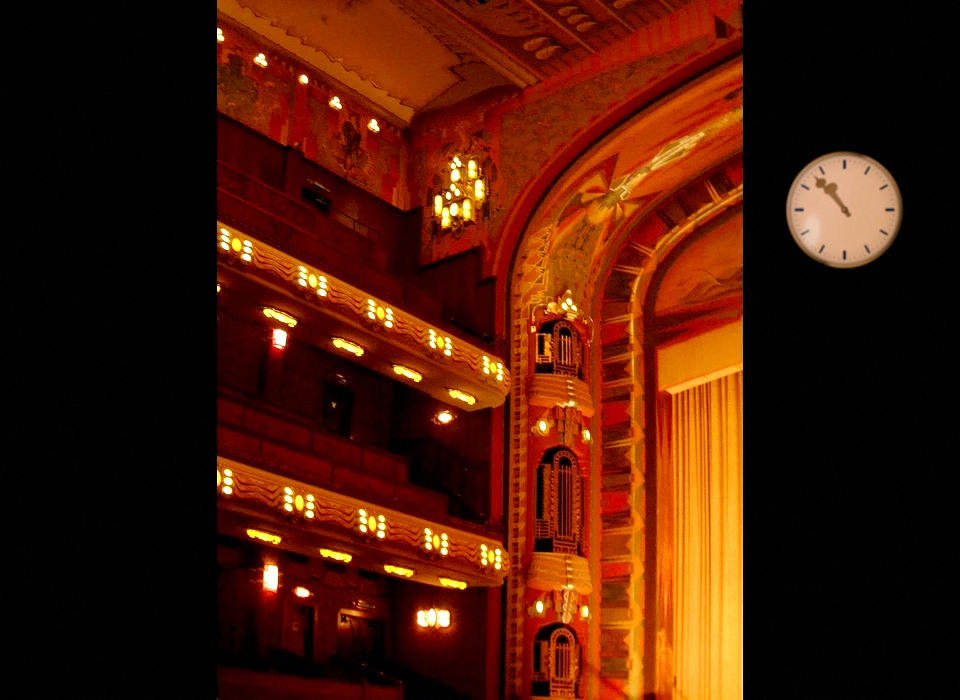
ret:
10.53
